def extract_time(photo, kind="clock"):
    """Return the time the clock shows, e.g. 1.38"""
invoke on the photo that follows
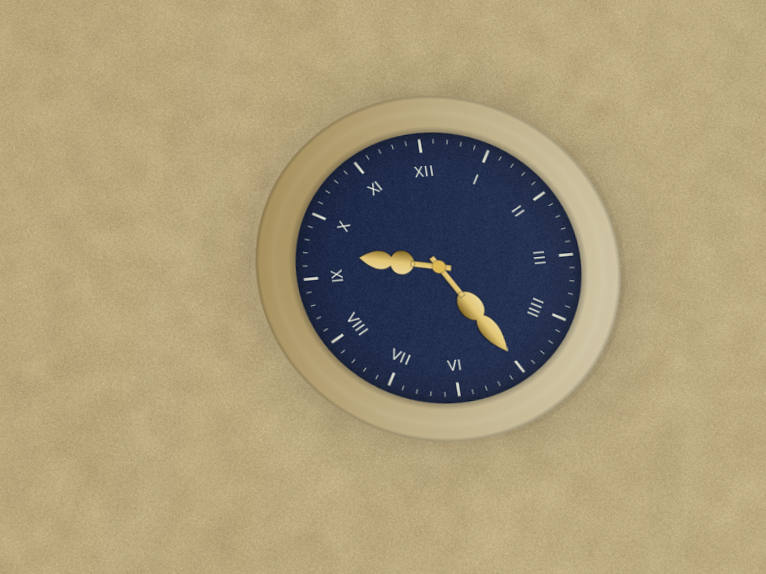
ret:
9.25
